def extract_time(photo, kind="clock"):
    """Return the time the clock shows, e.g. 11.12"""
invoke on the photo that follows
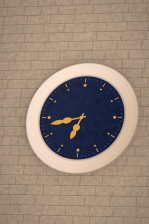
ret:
6.43
